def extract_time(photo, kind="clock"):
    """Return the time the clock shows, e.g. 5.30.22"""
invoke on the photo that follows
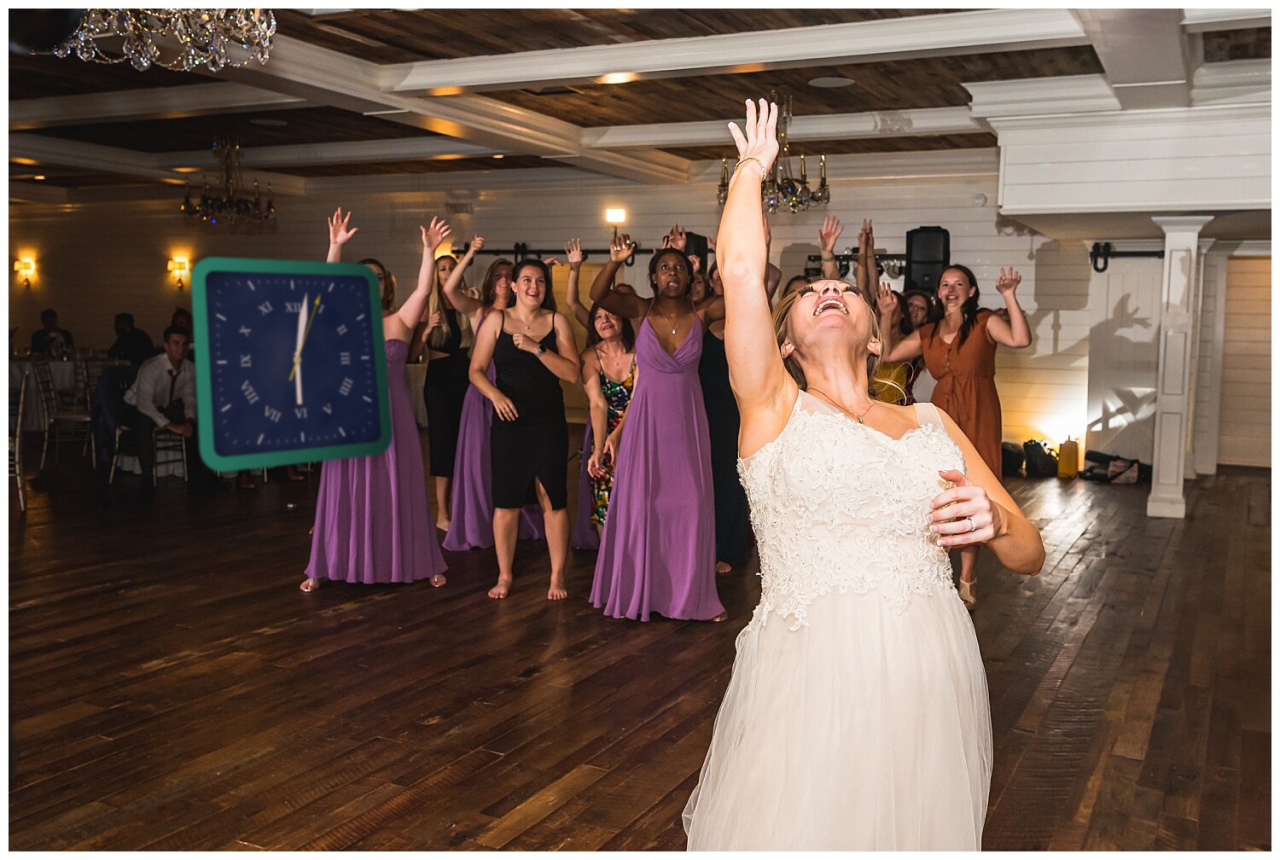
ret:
6.02.04
